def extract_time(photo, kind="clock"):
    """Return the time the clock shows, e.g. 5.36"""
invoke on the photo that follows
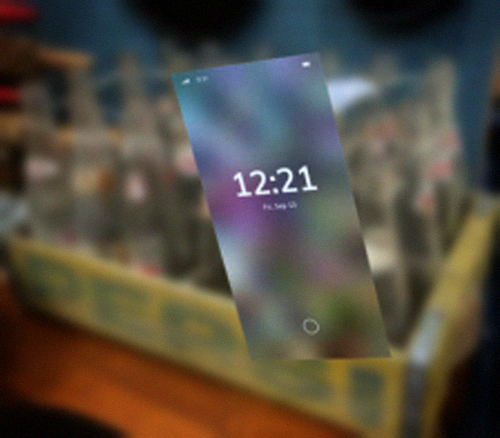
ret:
12.21
